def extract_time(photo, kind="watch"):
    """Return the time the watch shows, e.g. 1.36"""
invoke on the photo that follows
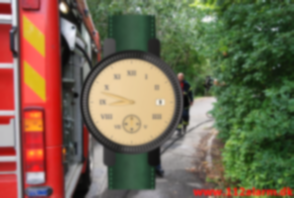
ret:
8.48
